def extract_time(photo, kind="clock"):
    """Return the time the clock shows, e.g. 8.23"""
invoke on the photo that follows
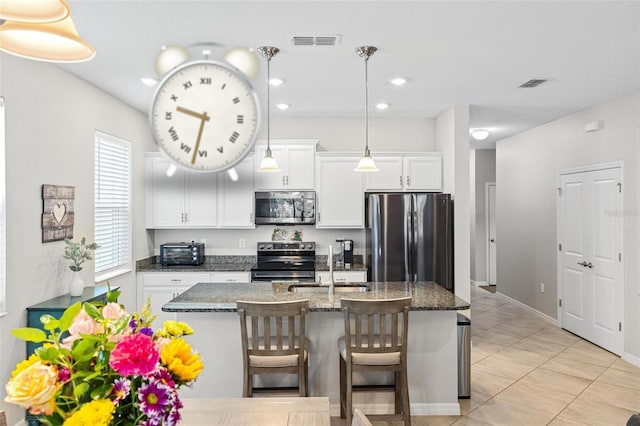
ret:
9.32
